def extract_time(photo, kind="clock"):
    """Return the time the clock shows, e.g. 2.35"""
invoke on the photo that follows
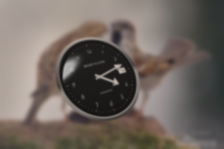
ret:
4.13
